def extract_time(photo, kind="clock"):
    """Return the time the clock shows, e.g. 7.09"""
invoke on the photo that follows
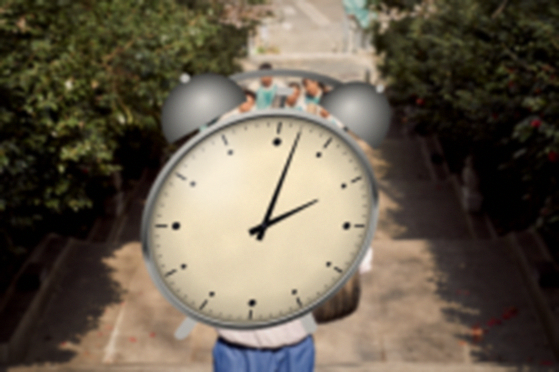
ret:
2.02
